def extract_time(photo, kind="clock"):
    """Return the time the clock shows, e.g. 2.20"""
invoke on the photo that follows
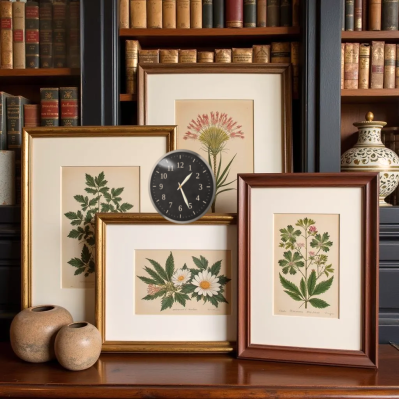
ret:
1.26
